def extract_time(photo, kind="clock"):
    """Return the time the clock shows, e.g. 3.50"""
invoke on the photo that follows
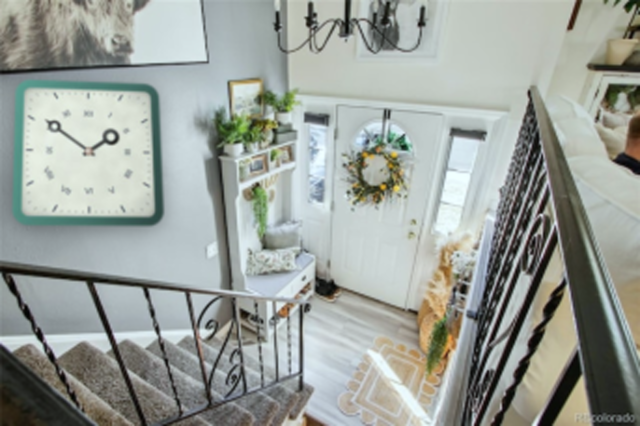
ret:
1.51
